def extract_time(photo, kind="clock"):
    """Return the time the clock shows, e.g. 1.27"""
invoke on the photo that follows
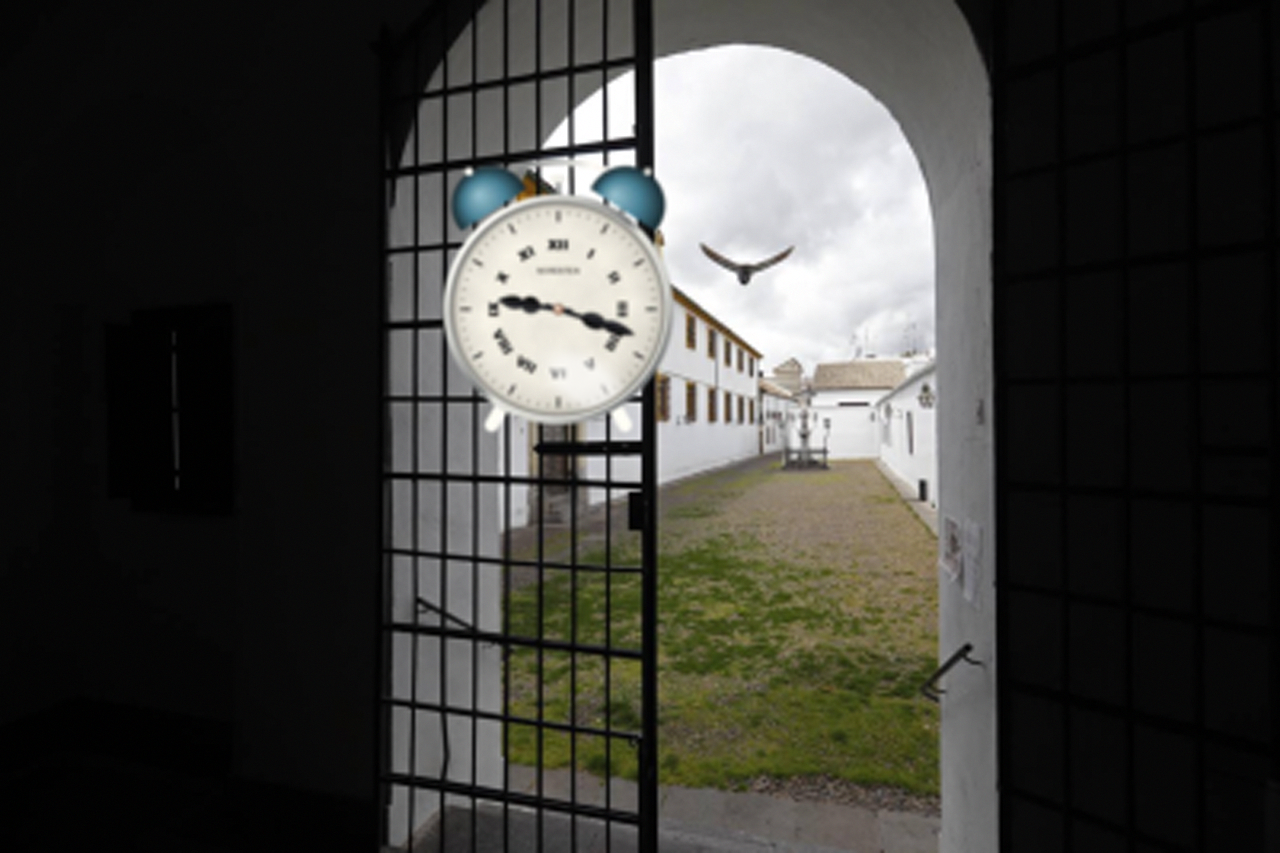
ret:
9.18
